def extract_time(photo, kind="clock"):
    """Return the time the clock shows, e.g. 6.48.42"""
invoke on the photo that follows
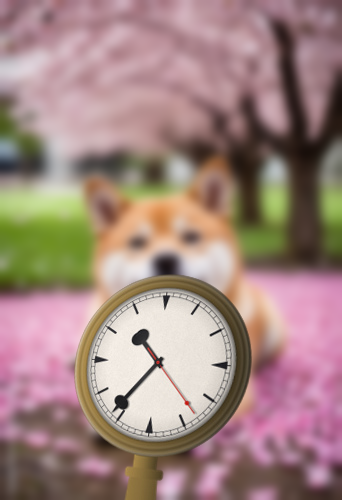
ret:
10.36.23
